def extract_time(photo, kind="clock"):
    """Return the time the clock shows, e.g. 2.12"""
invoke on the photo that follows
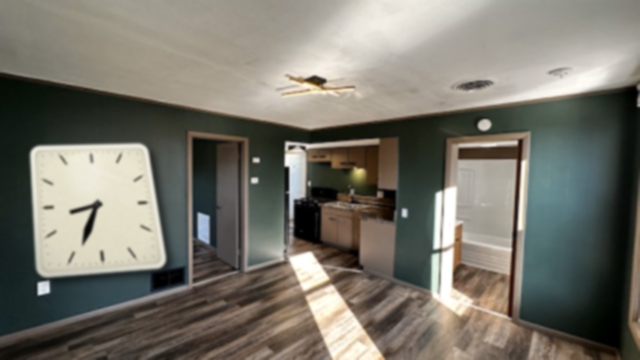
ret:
8.34
